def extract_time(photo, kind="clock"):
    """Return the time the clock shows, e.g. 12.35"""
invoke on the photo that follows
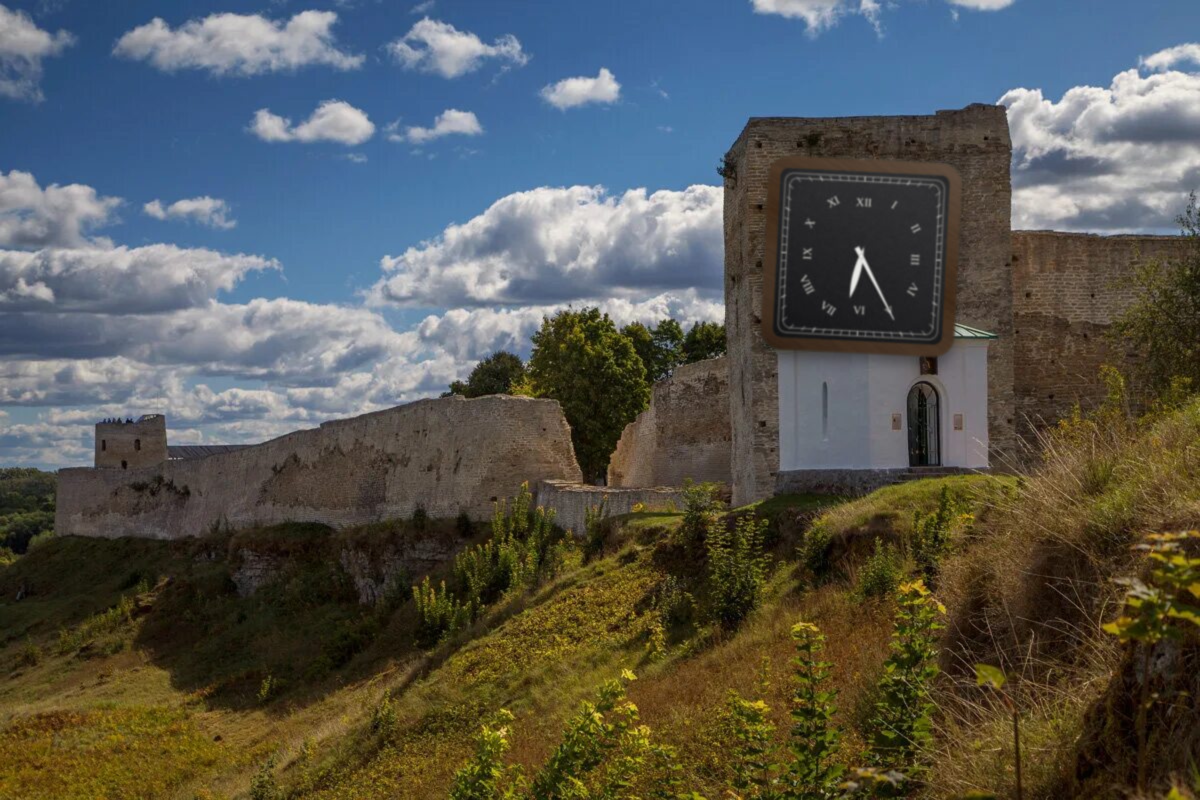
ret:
6.25
